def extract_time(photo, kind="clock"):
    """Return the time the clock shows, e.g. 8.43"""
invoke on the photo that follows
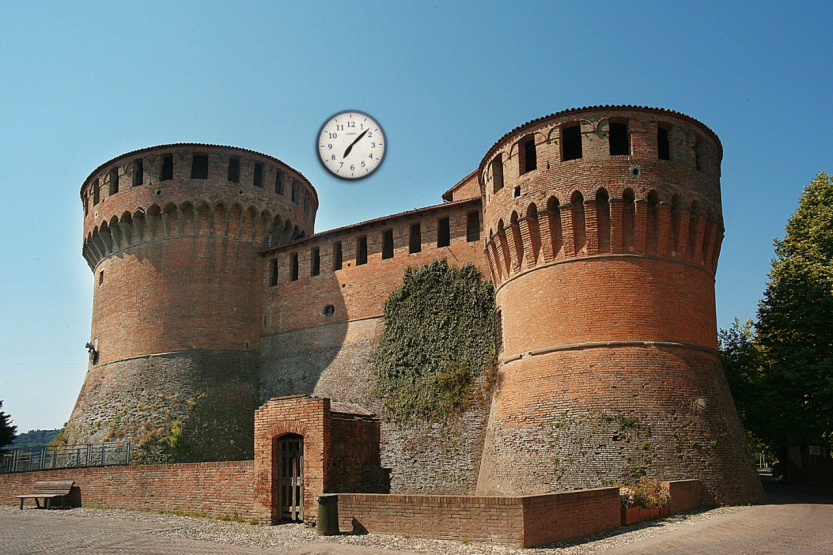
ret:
7.08
